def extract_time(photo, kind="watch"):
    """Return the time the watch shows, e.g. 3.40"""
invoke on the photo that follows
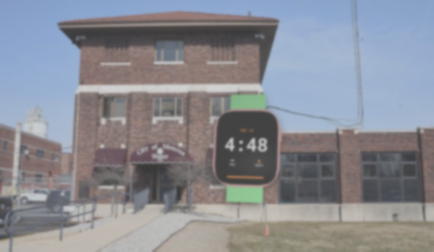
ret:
4.48
